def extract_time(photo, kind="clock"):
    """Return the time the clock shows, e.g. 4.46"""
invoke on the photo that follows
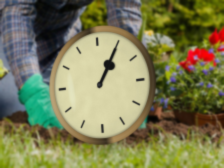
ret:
1.05
